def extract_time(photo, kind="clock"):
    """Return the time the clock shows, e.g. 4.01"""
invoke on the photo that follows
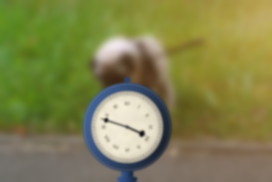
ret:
3.48
